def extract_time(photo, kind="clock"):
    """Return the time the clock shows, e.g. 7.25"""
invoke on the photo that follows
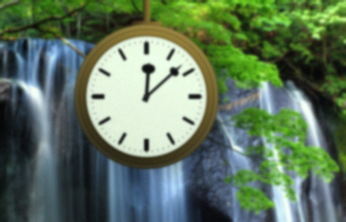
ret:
12.08
